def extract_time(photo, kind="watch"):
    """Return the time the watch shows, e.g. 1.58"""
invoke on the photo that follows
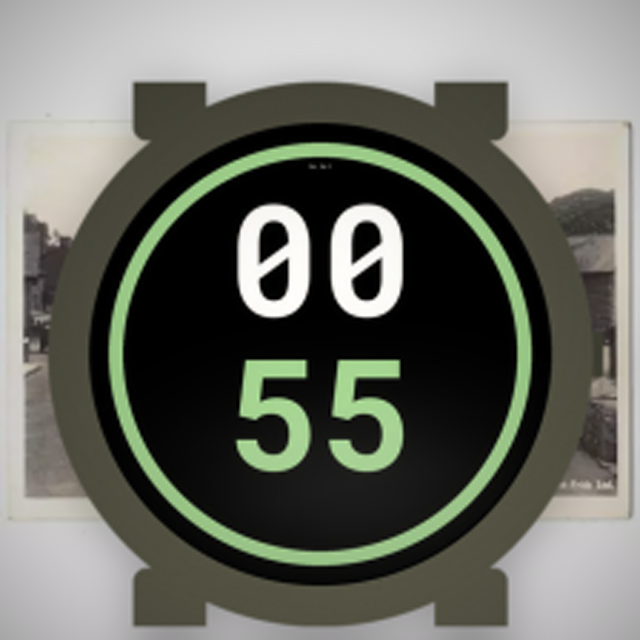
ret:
0.55
